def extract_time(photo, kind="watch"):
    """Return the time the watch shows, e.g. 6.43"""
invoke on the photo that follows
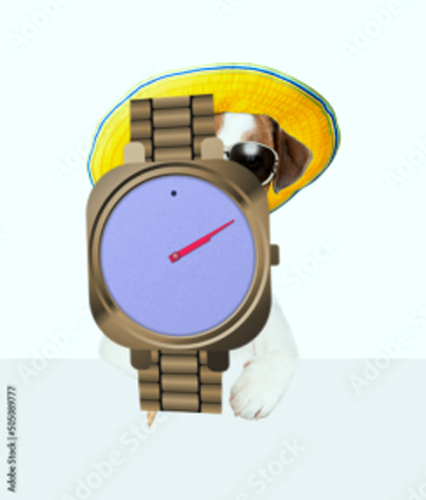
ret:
2.10
